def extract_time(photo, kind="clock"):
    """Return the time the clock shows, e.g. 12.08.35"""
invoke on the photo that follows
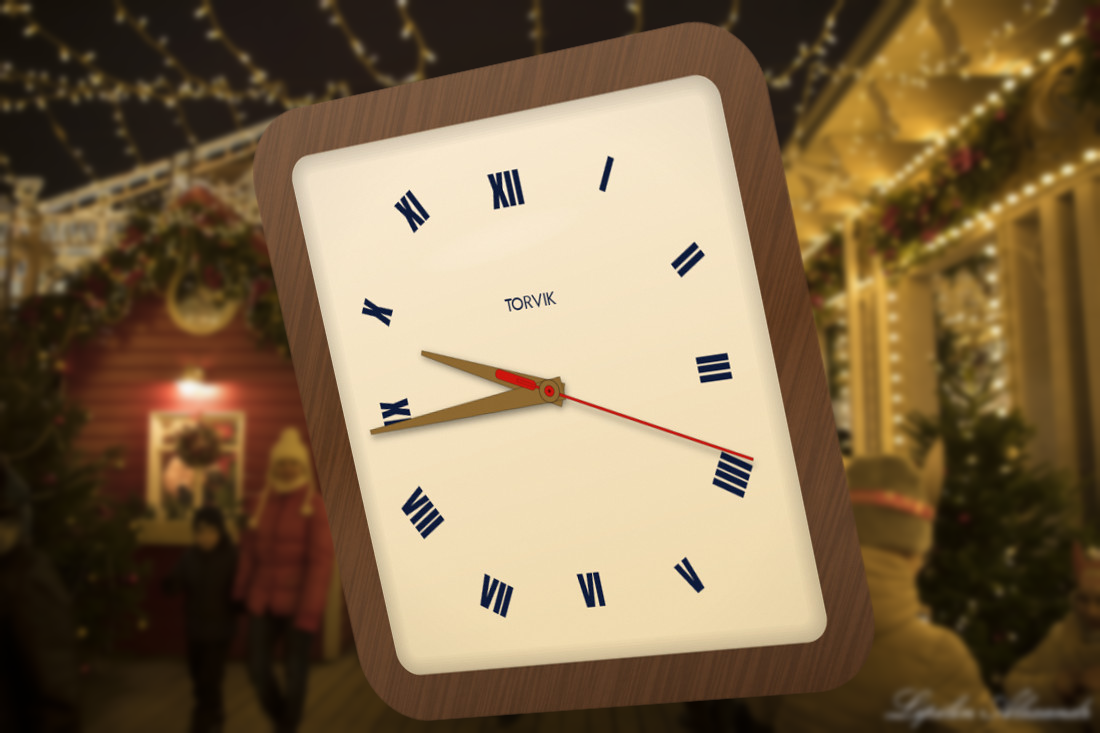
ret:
9.44.19
